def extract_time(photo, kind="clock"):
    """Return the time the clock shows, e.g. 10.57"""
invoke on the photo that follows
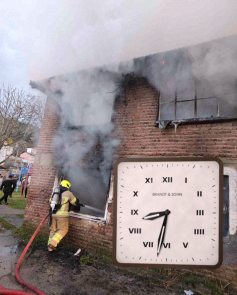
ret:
8.32
